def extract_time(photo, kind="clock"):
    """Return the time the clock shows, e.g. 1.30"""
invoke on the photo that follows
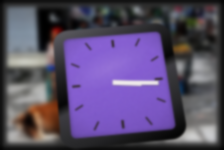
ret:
3.16
